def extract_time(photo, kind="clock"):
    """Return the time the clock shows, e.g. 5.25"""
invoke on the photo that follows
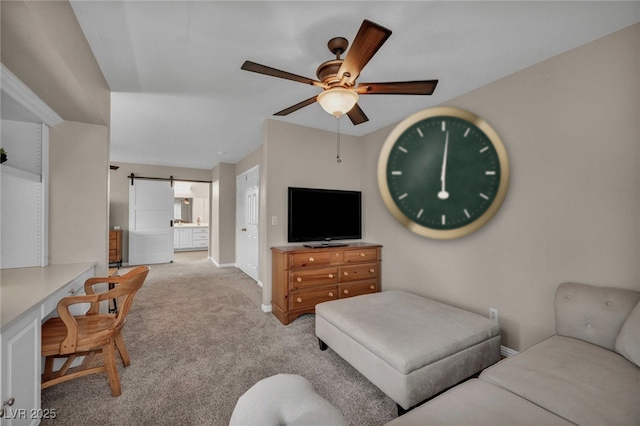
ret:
6.01
